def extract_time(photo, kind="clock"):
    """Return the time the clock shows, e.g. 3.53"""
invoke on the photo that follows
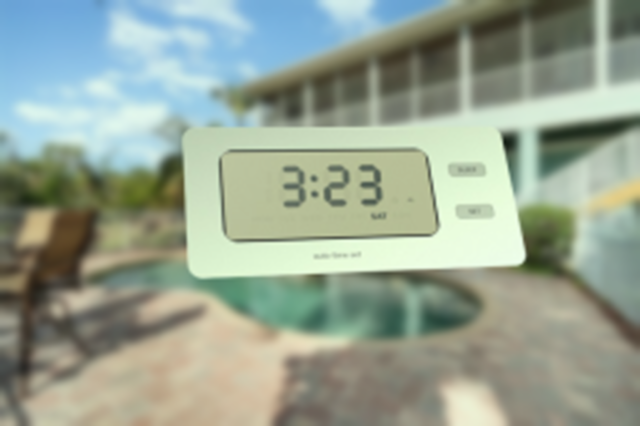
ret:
3.23
